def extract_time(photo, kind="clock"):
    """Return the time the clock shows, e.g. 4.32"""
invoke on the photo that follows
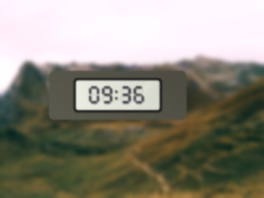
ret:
9.36
